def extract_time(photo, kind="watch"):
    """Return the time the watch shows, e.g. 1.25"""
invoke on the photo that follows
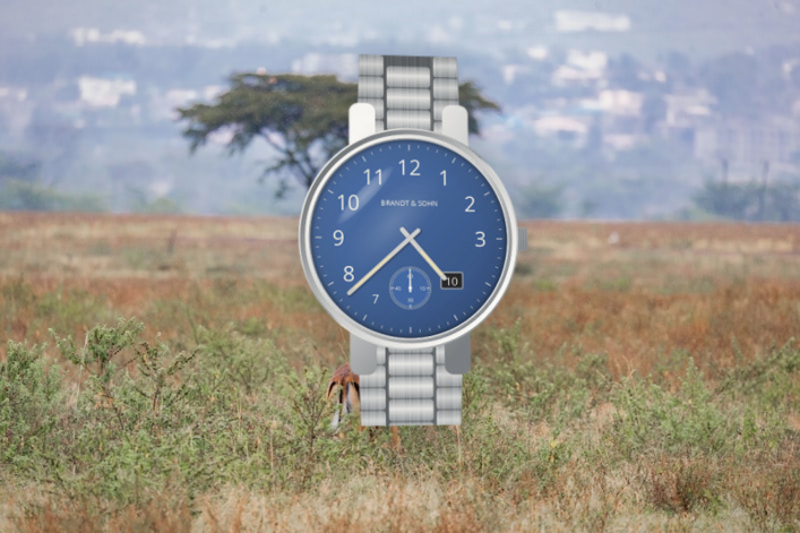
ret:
4.38
